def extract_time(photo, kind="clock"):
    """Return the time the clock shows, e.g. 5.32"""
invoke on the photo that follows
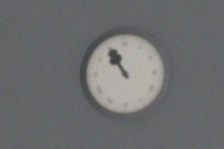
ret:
10.55
